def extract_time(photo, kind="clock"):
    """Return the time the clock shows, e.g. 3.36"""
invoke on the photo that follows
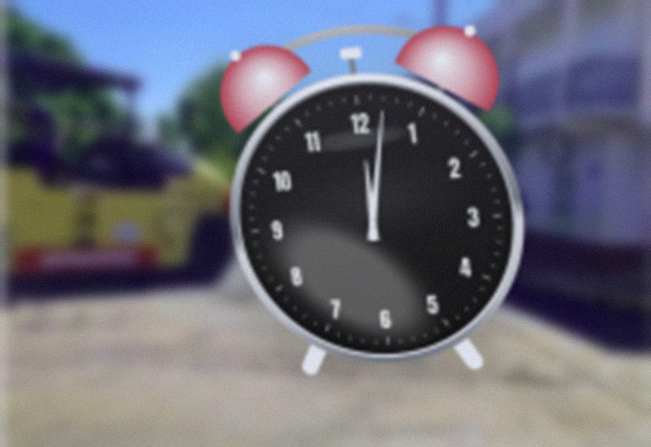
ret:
12.02
